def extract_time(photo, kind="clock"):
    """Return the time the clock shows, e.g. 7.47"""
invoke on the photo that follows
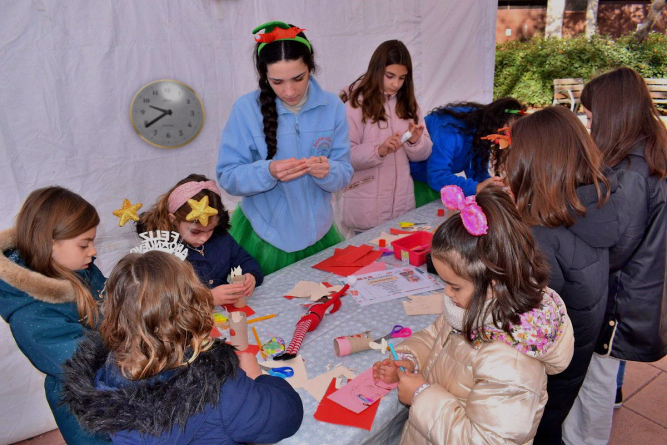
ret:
9.39
